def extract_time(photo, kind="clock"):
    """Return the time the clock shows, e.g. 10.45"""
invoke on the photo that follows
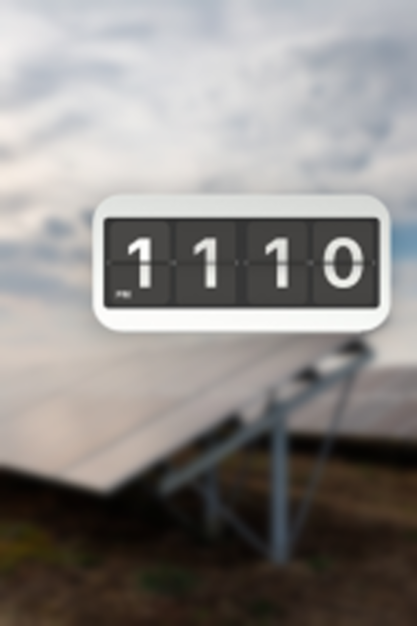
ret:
11.10
